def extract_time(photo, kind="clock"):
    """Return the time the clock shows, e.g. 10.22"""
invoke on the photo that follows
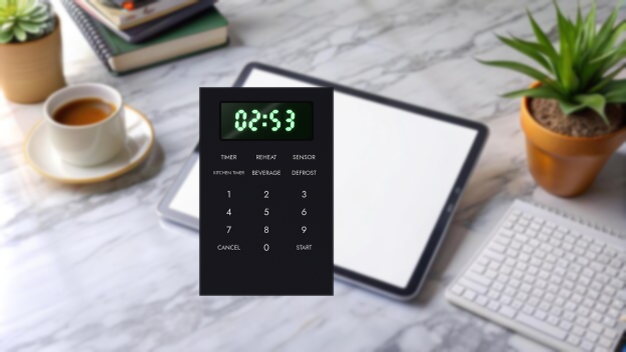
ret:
2.53
